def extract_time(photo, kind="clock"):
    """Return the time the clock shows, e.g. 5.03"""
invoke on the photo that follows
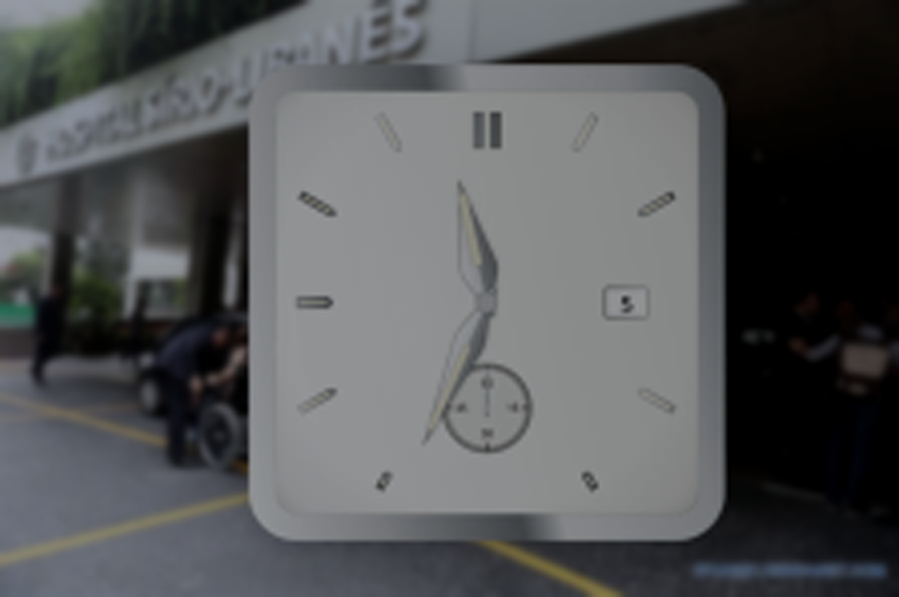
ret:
11.34
